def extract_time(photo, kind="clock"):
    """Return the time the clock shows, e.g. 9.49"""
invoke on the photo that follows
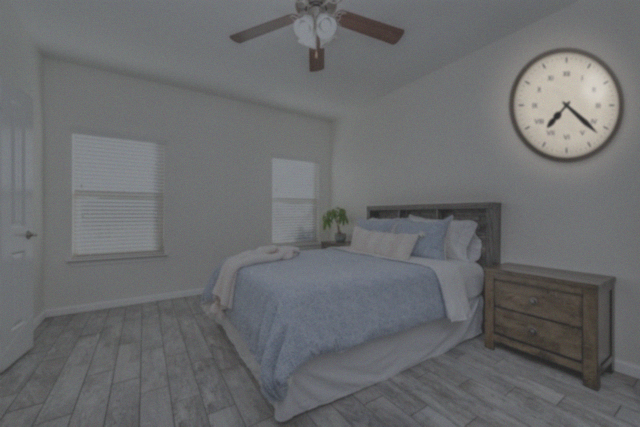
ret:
7.22
